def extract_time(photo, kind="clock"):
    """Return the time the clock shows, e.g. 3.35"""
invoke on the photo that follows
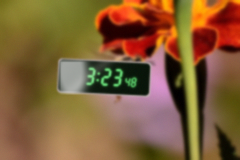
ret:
3.23
